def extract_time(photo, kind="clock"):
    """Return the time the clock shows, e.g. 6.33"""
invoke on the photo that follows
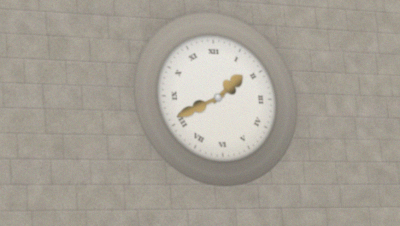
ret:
1.41
